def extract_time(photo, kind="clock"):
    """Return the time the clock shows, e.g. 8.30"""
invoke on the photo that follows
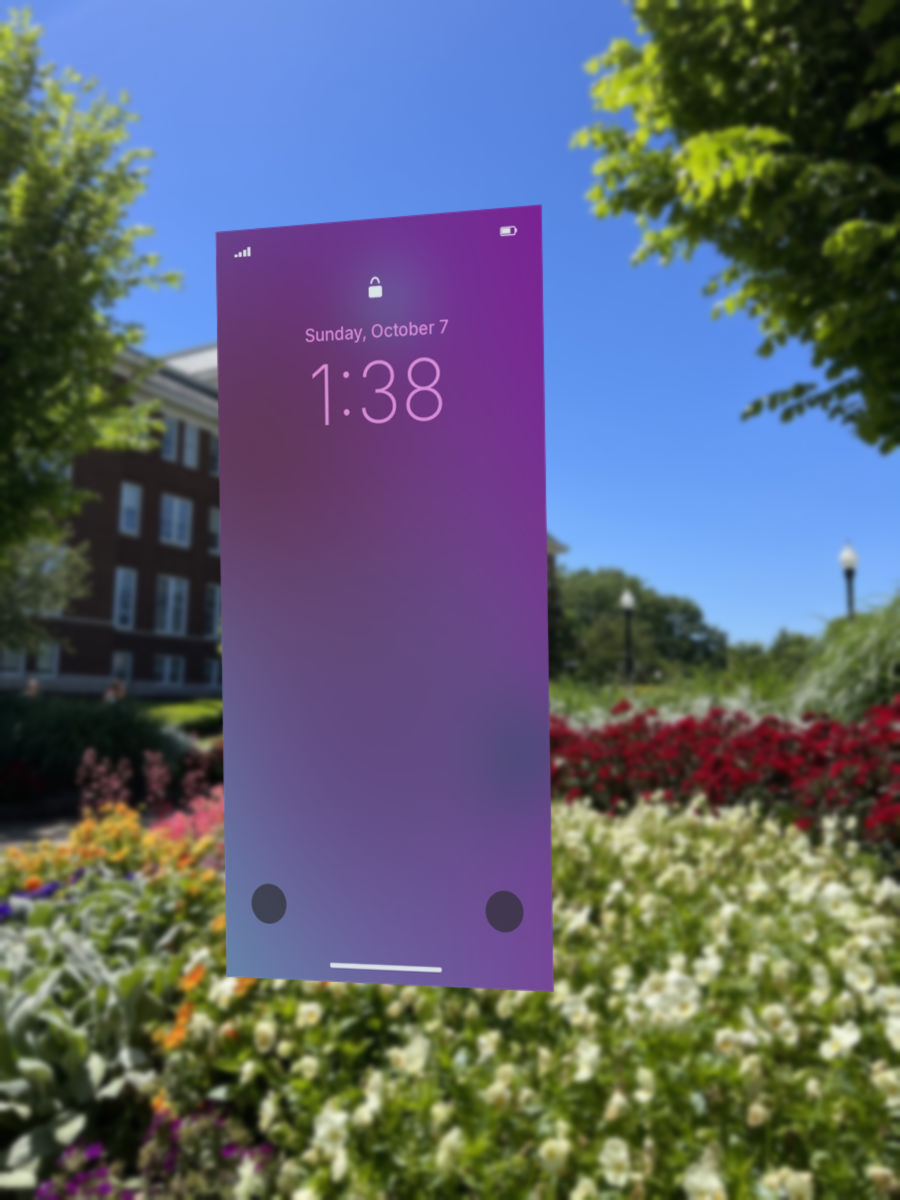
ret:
1.38
